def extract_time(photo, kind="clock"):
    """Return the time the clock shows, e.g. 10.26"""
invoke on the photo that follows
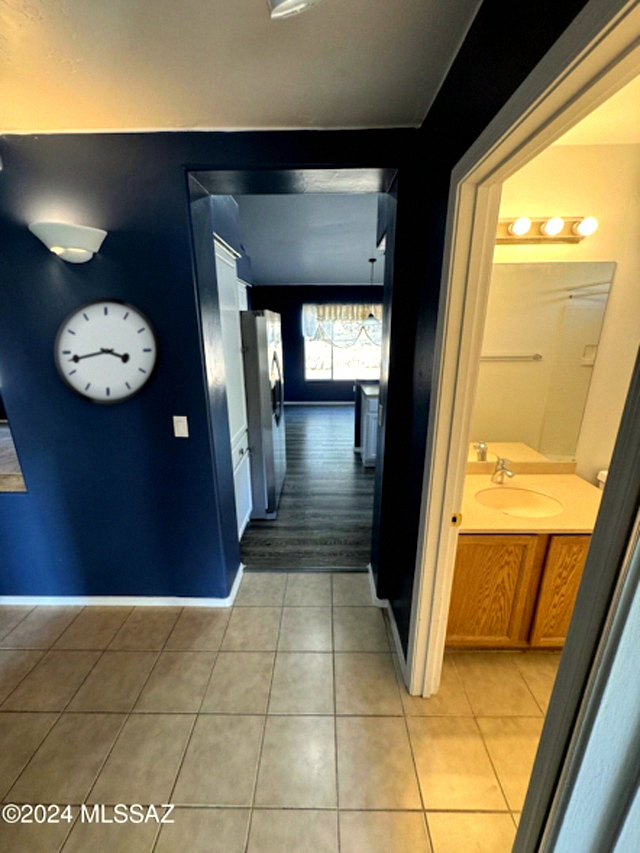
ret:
3.43
